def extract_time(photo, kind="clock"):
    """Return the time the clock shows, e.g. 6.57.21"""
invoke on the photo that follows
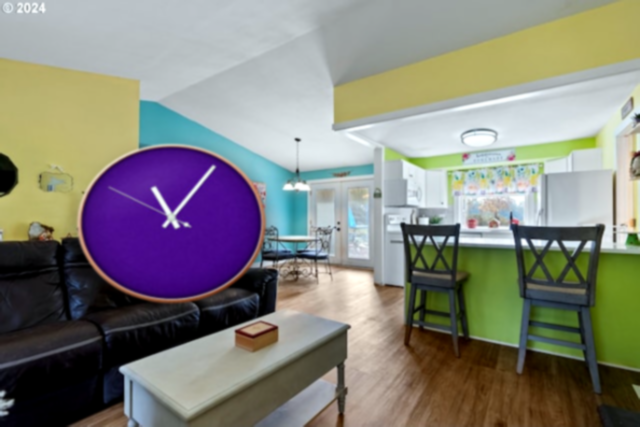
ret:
11.05.50
